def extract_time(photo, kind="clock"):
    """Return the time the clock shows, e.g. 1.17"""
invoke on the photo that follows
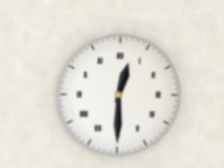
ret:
12.30
